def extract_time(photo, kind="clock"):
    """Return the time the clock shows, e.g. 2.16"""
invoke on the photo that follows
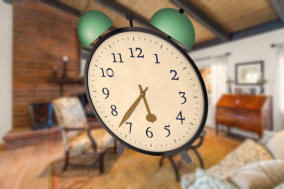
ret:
5.37
